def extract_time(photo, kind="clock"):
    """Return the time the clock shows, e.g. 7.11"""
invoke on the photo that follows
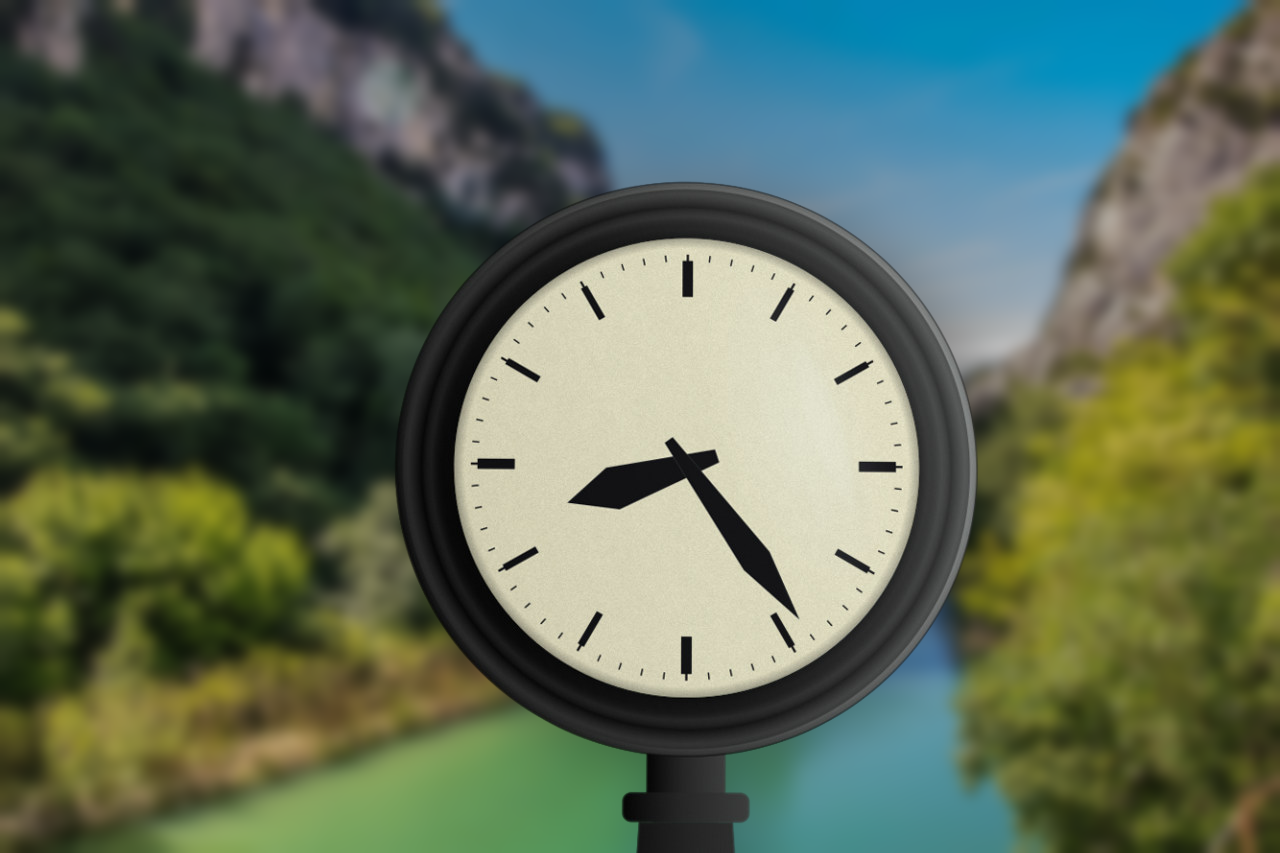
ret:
8.24
